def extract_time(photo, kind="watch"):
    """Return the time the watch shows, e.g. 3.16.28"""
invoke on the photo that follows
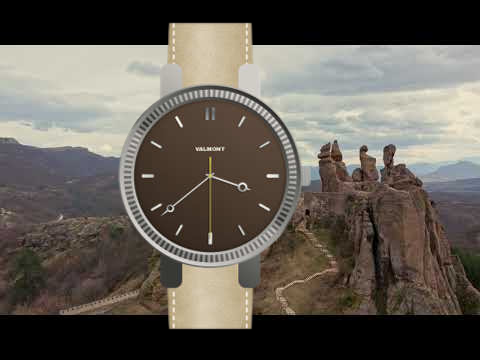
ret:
3.38.30
